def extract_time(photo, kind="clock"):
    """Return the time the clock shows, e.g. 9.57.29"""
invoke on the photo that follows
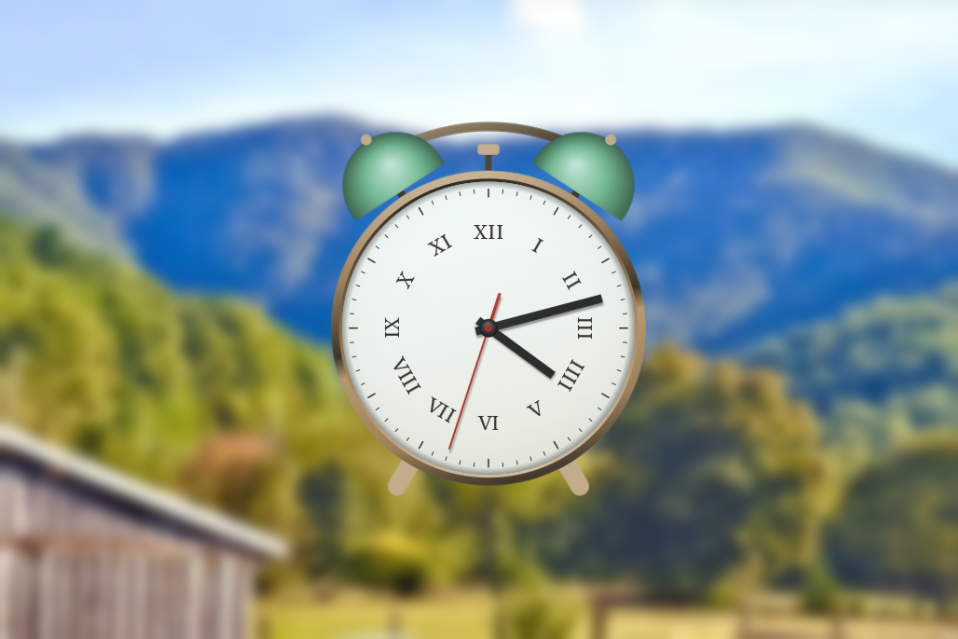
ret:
4.12.33
